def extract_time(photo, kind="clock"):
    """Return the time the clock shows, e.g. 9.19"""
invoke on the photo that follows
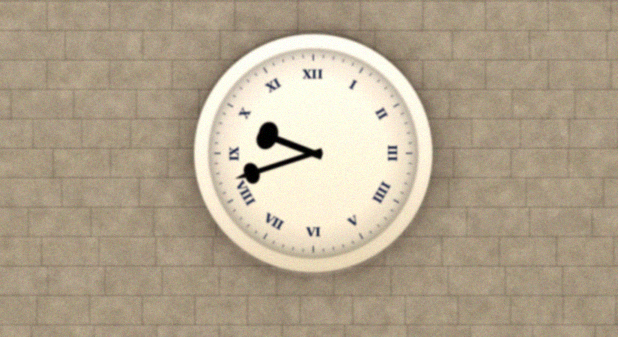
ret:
9.42
